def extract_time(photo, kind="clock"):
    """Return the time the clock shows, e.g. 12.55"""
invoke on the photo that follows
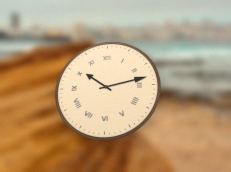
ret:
10.13
